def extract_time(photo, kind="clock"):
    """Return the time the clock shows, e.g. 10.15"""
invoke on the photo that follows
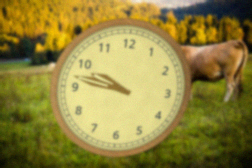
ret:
9.47
